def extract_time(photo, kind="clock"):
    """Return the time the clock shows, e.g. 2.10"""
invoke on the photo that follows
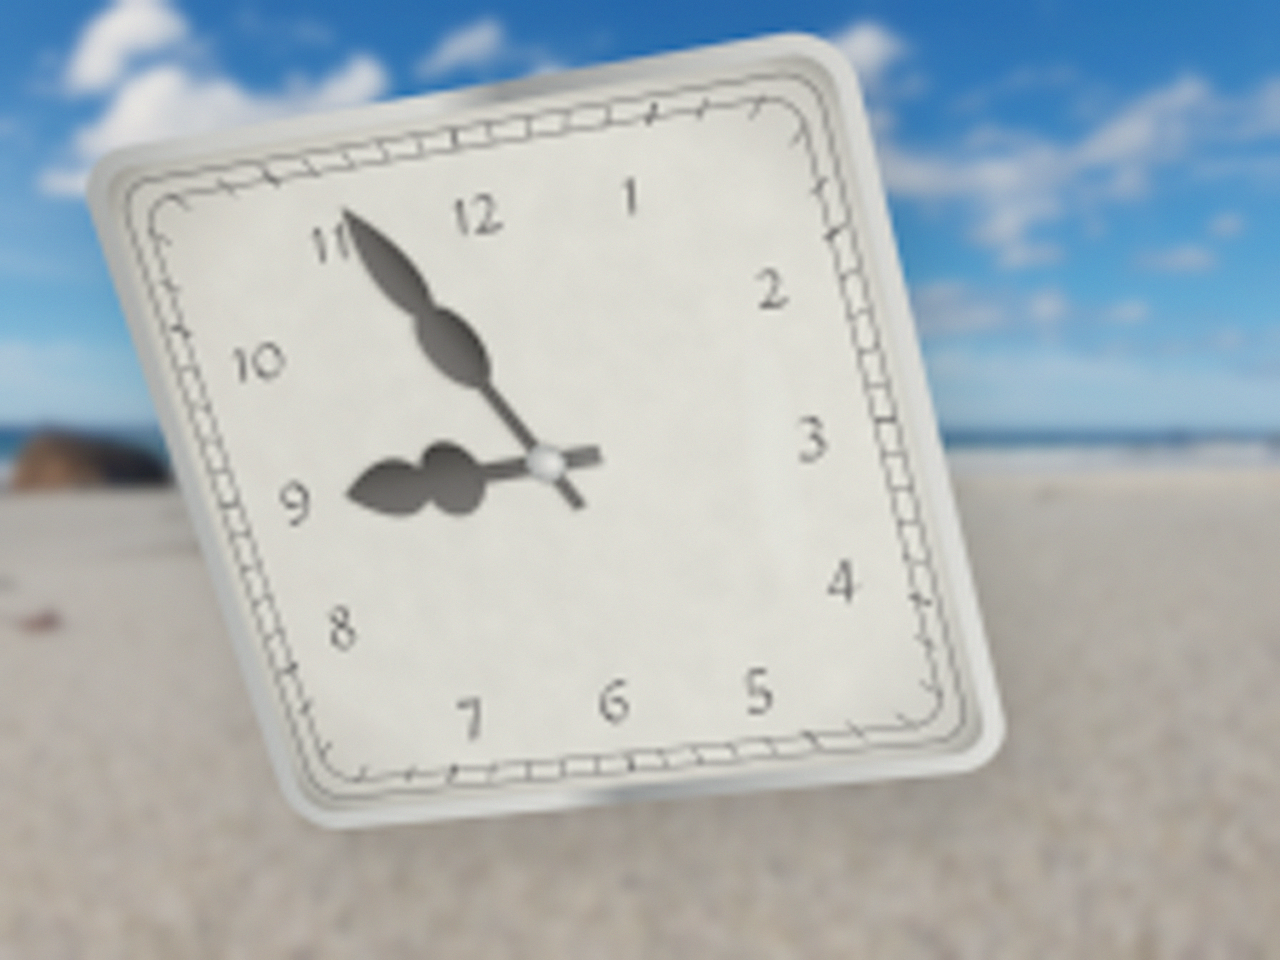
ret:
8.56
